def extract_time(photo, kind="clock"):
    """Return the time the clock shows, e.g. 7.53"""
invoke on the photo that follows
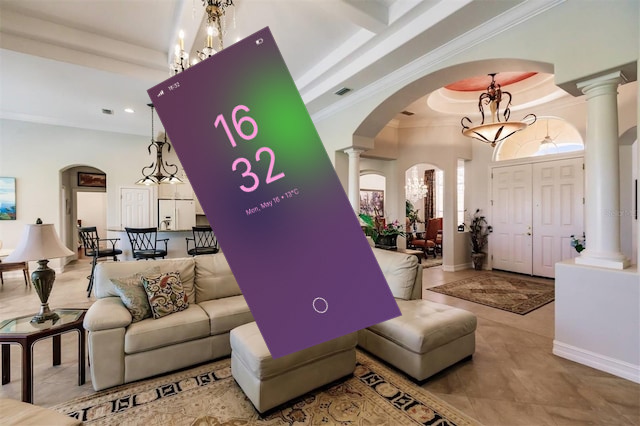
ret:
16.32
